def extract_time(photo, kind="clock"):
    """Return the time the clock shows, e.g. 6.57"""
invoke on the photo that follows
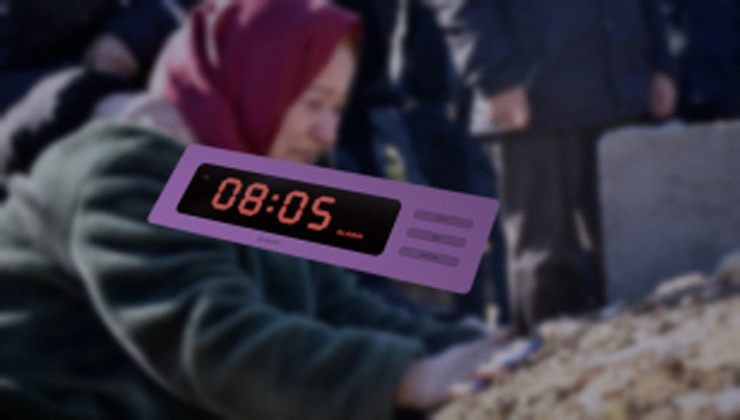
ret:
8.05
